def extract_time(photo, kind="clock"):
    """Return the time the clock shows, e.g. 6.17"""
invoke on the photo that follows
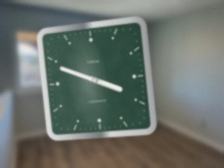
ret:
3.49
